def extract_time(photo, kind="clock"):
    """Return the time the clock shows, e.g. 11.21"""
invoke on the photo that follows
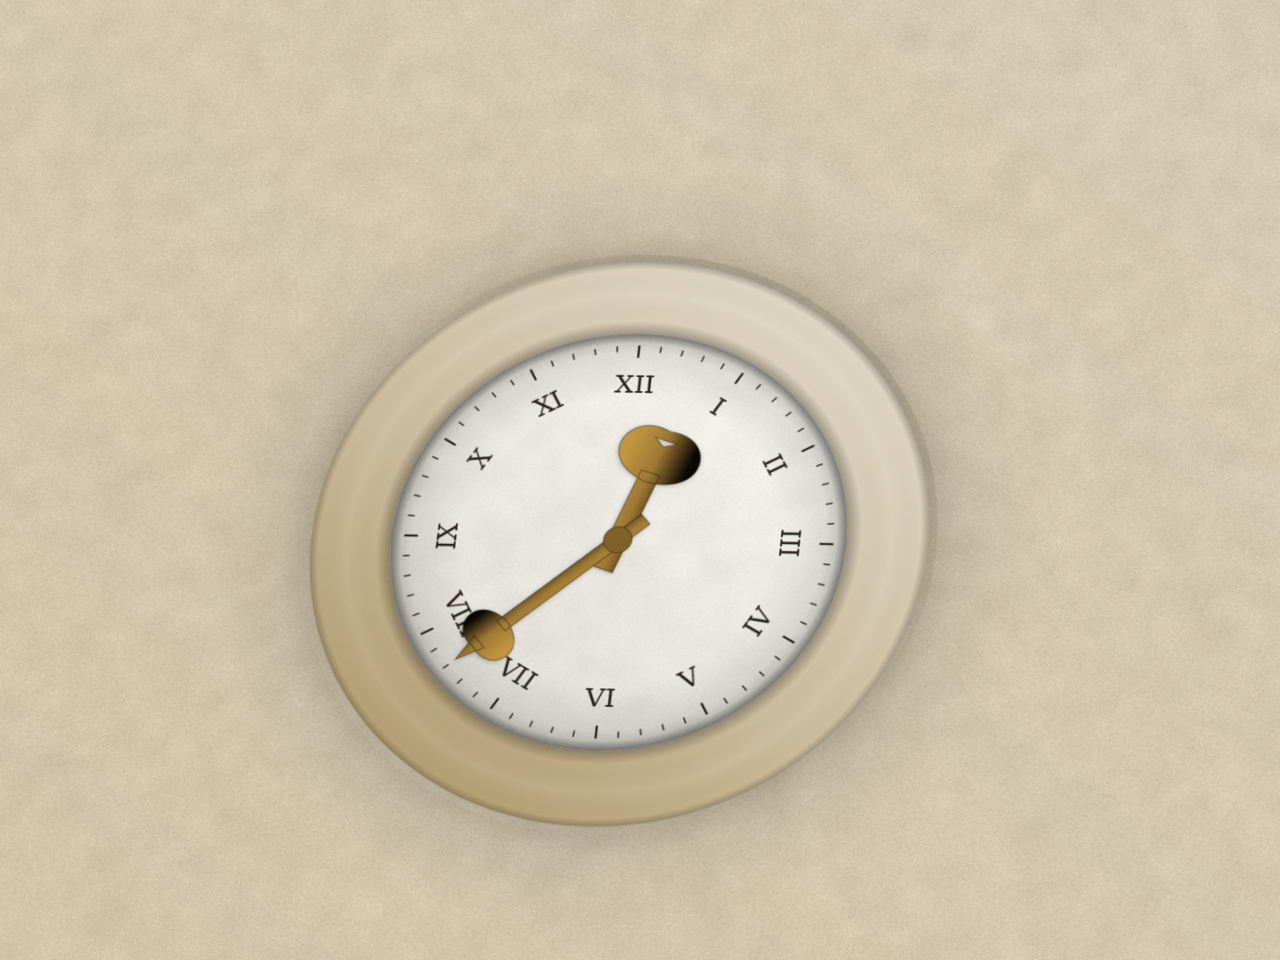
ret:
12.38
